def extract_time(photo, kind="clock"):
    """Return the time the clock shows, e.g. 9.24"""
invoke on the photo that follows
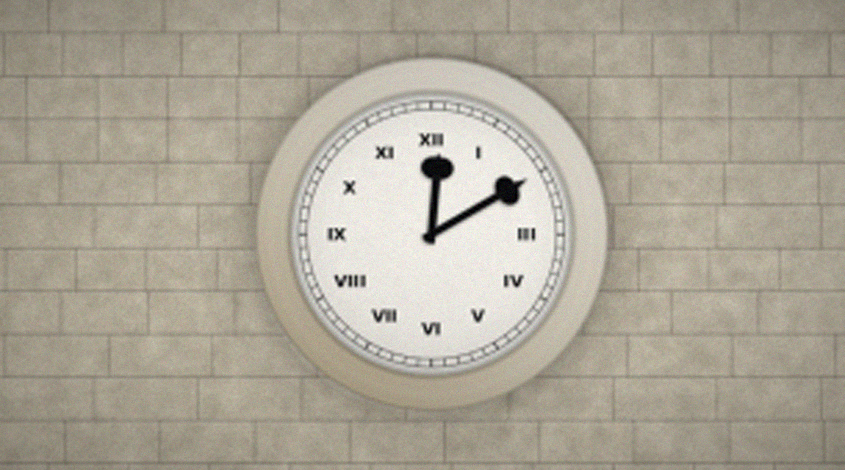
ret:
12.10
